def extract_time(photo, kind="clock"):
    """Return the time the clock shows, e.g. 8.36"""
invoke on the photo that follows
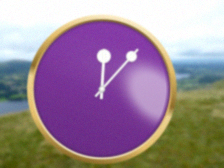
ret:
12.07
